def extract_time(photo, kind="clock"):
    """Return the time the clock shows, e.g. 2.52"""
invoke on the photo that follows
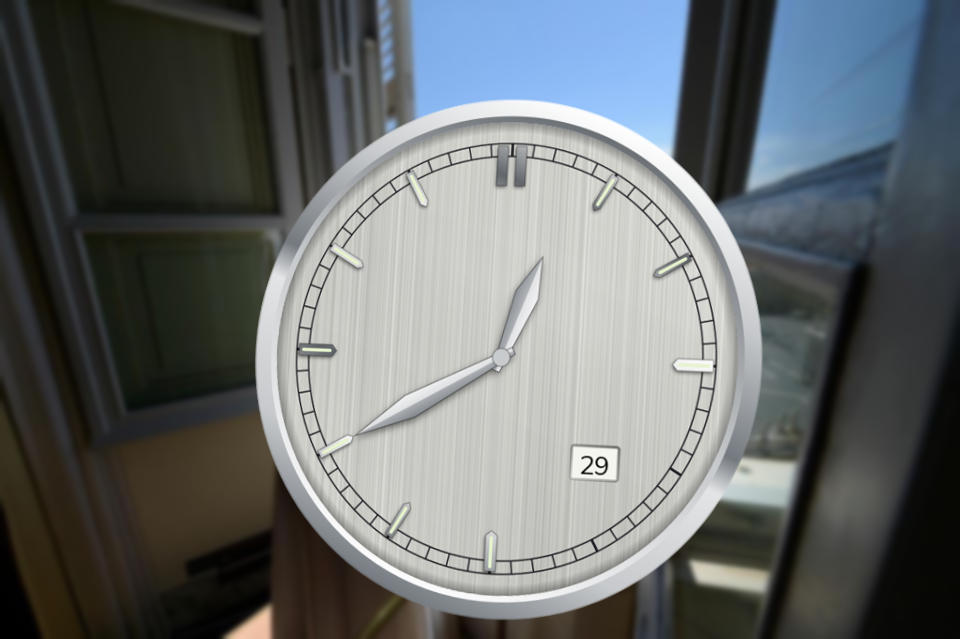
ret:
12.40
